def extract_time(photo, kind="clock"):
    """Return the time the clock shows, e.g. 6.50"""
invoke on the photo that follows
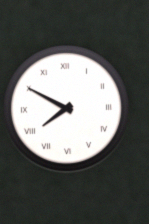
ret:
7.50
